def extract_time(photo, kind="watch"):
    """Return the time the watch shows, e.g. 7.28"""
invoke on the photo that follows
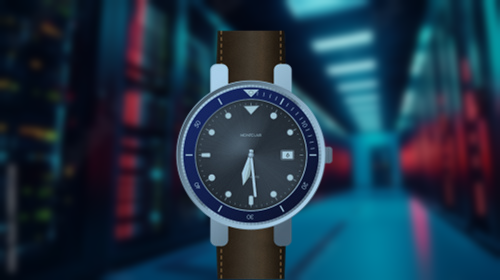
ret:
6.29
